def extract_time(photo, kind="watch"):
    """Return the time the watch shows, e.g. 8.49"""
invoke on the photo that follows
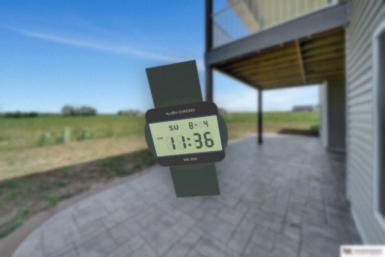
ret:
11.36
